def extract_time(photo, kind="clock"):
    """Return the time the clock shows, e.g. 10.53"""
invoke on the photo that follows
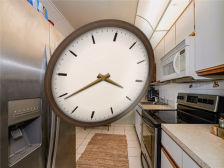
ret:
3.39
